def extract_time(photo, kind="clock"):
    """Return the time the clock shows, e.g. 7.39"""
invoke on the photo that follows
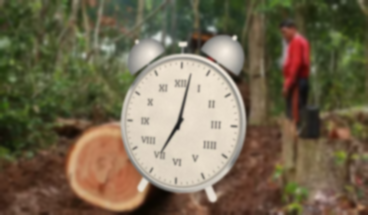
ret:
7.02
